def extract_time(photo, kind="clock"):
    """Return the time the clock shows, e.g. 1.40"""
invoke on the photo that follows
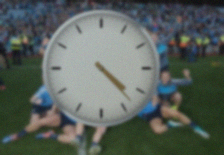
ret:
4.23
